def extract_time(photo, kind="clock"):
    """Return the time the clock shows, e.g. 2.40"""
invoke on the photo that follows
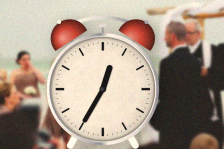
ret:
12.35
